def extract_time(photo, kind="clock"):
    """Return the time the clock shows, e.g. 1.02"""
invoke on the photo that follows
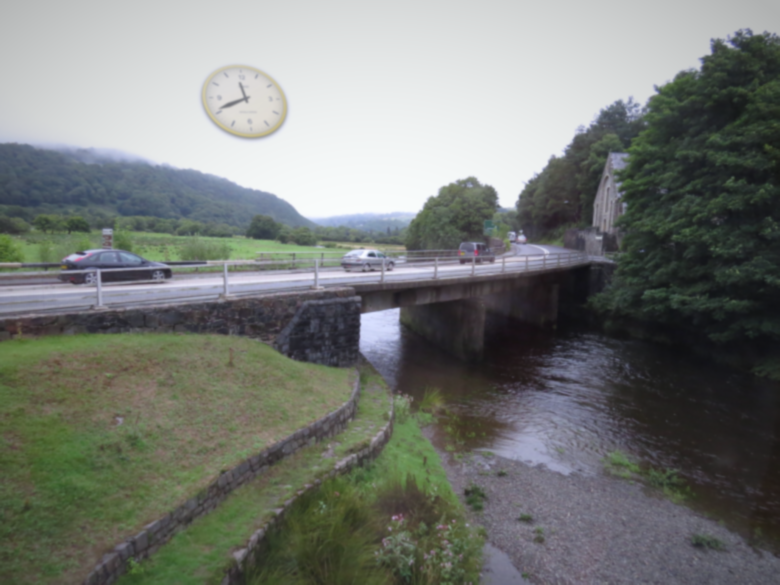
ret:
11.41
